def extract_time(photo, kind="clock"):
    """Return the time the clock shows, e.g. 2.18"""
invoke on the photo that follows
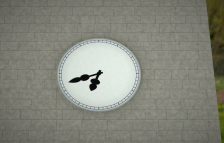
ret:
6.42
